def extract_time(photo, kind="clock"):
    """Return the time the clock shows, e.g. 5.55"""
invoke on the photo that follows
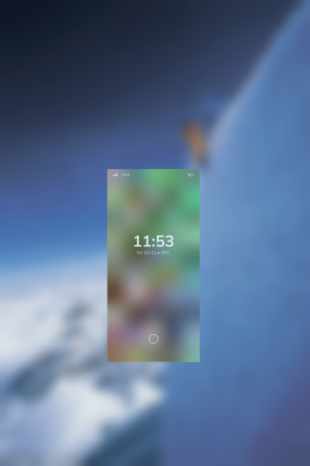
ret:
11.53
